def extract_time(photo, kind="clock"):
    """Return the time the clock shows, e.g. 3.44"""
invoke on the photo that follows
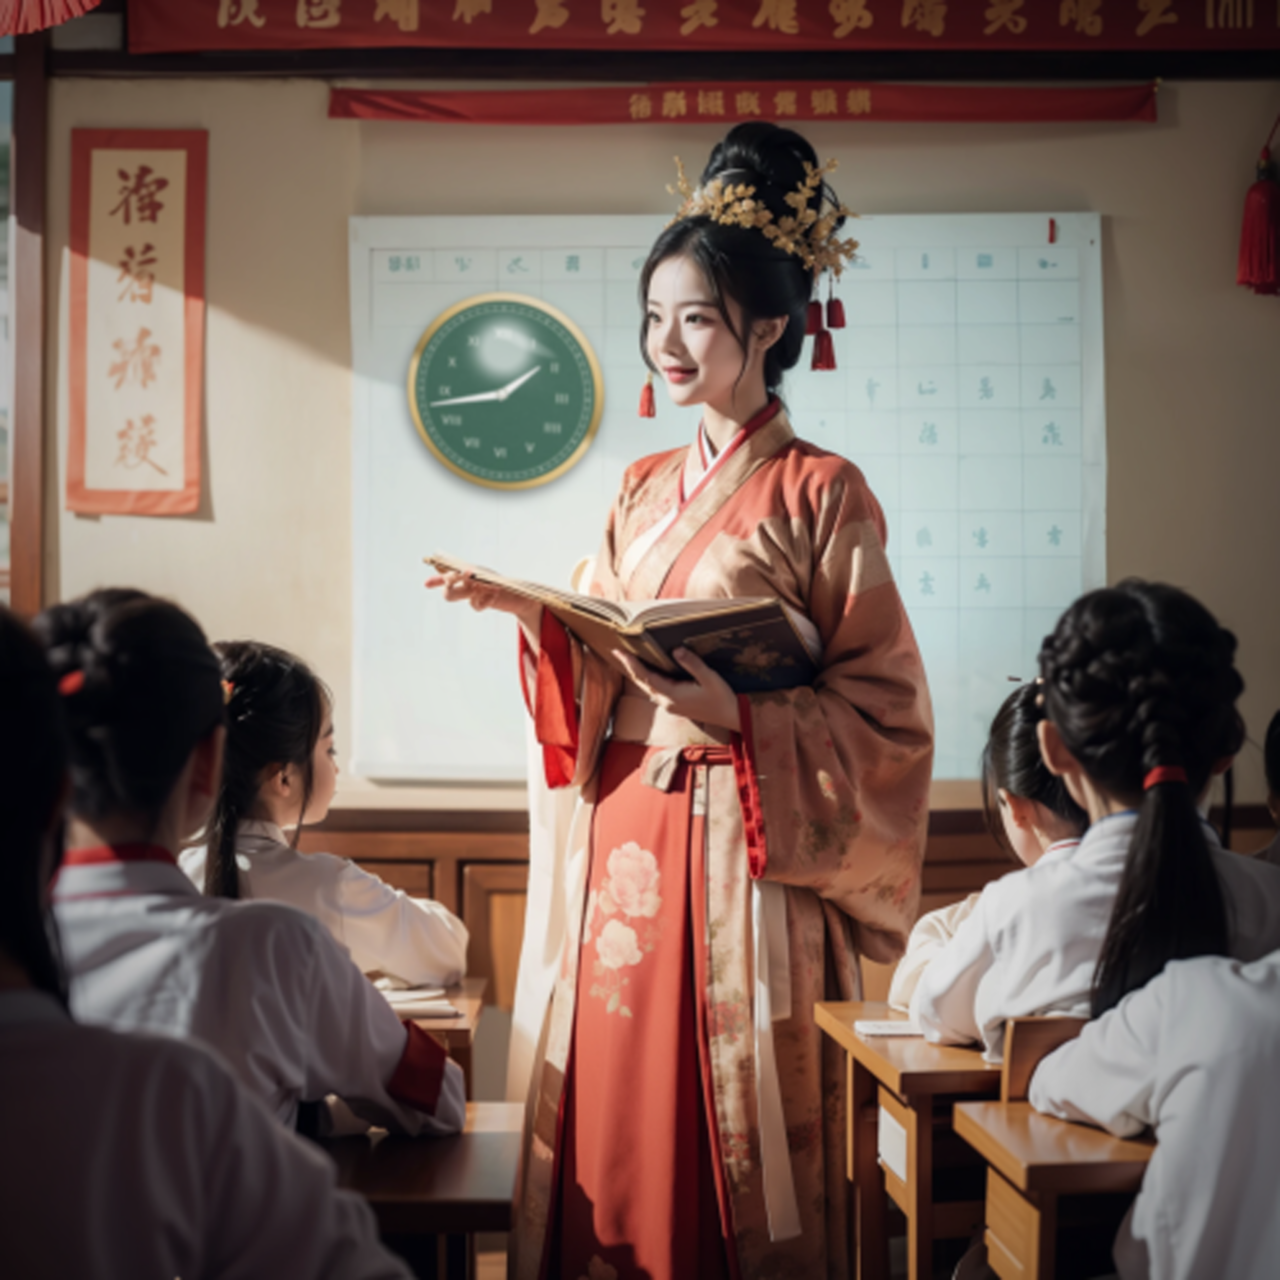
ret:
1.43
